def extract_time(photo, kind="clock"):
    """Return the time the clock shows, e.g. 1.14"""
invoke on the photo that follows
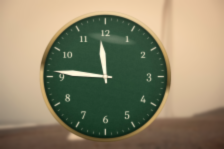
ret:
11.46
